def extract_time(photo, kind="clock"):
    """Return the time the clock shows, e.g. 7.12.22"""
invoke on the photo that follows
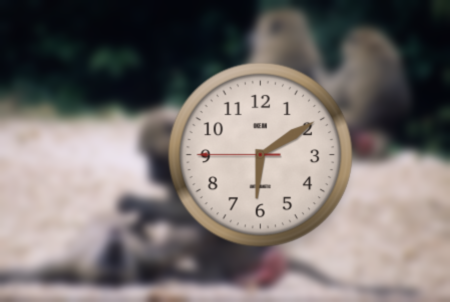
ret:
6.09.45
